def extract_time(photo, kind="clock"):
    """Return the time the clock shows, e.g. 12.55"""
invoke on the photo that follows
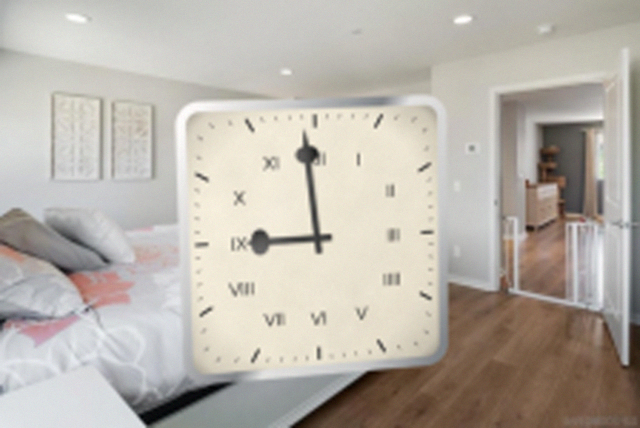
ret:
8.59
